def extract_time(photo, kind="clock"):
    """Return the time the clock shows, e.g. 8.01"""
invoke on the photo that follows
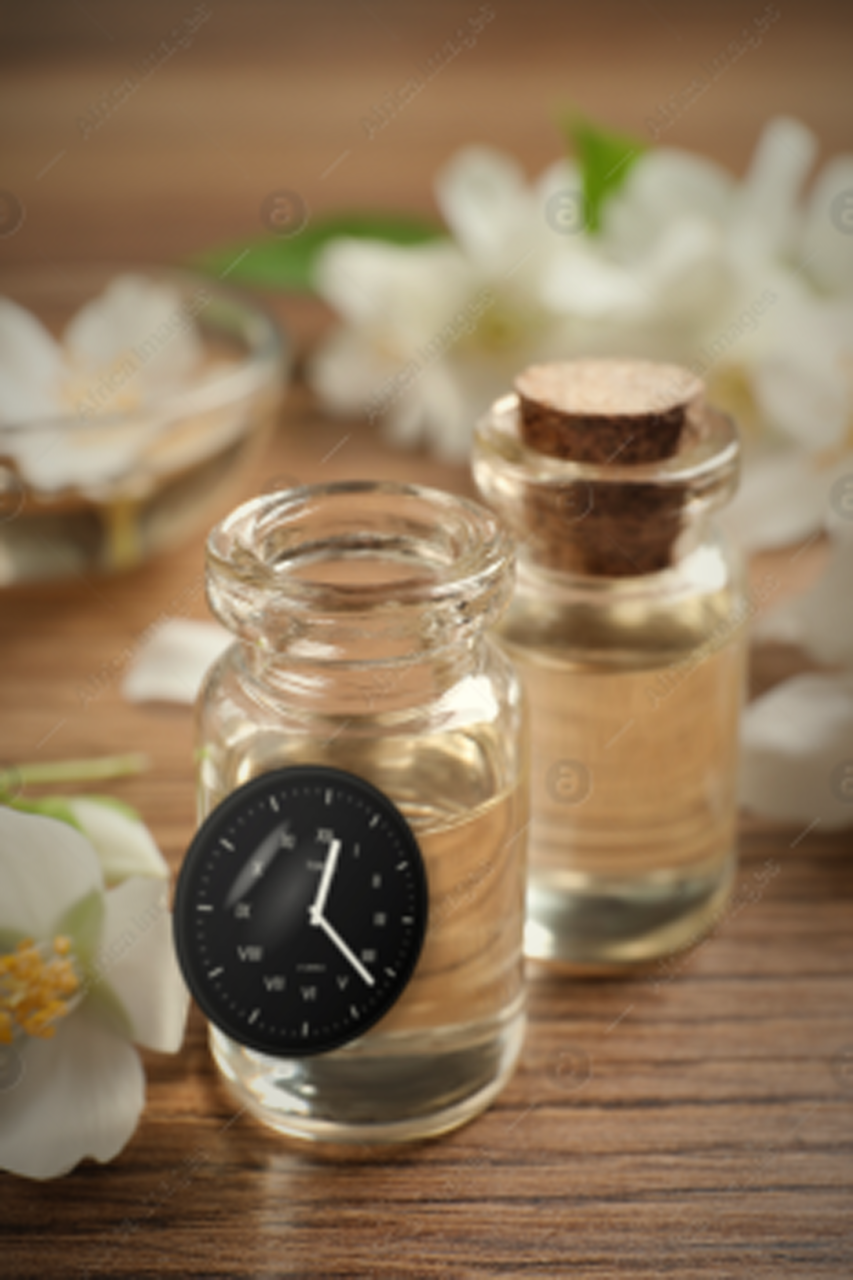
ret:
12.22
